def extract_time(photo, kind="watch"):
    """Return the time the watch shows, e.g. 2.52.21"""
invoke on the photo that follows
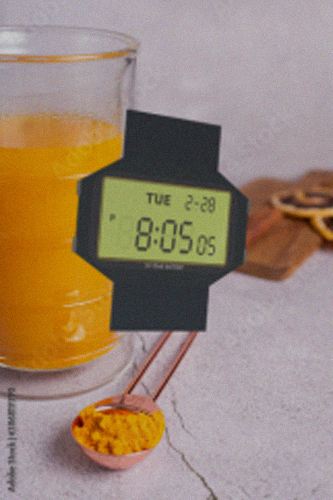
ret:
8.05.05
